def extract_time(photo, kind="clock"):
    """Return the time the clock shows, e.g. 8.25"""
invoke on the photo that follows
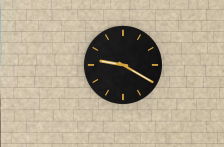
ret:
9.20
